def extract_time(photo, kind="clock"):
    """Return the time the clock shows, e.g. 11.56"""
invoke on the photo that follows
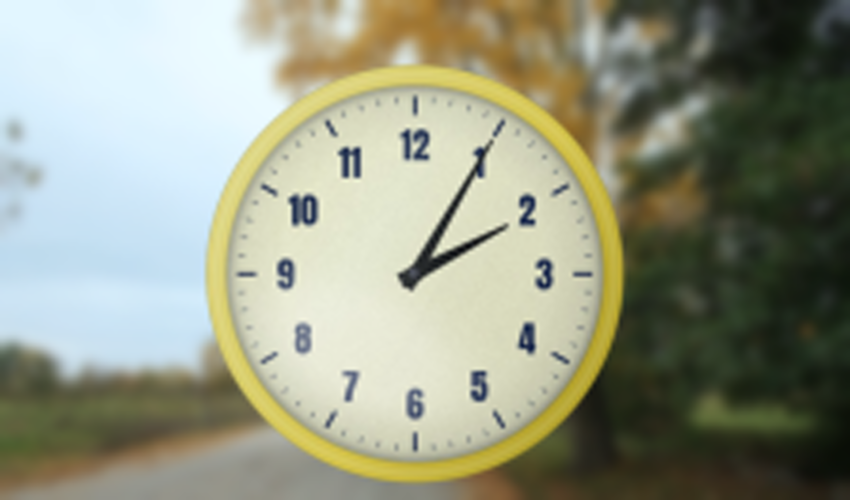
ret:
2.05
